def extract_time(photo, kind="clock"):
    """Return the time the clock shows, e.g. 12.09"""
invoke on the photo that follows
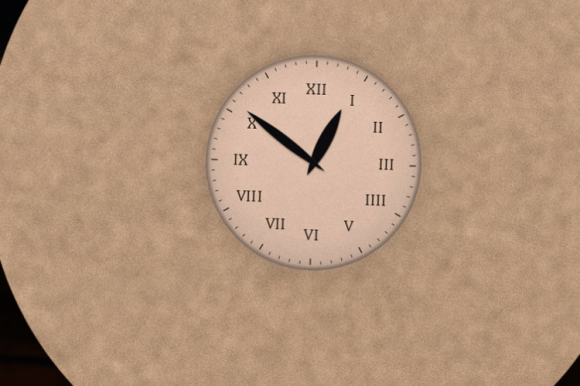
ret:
12.51
